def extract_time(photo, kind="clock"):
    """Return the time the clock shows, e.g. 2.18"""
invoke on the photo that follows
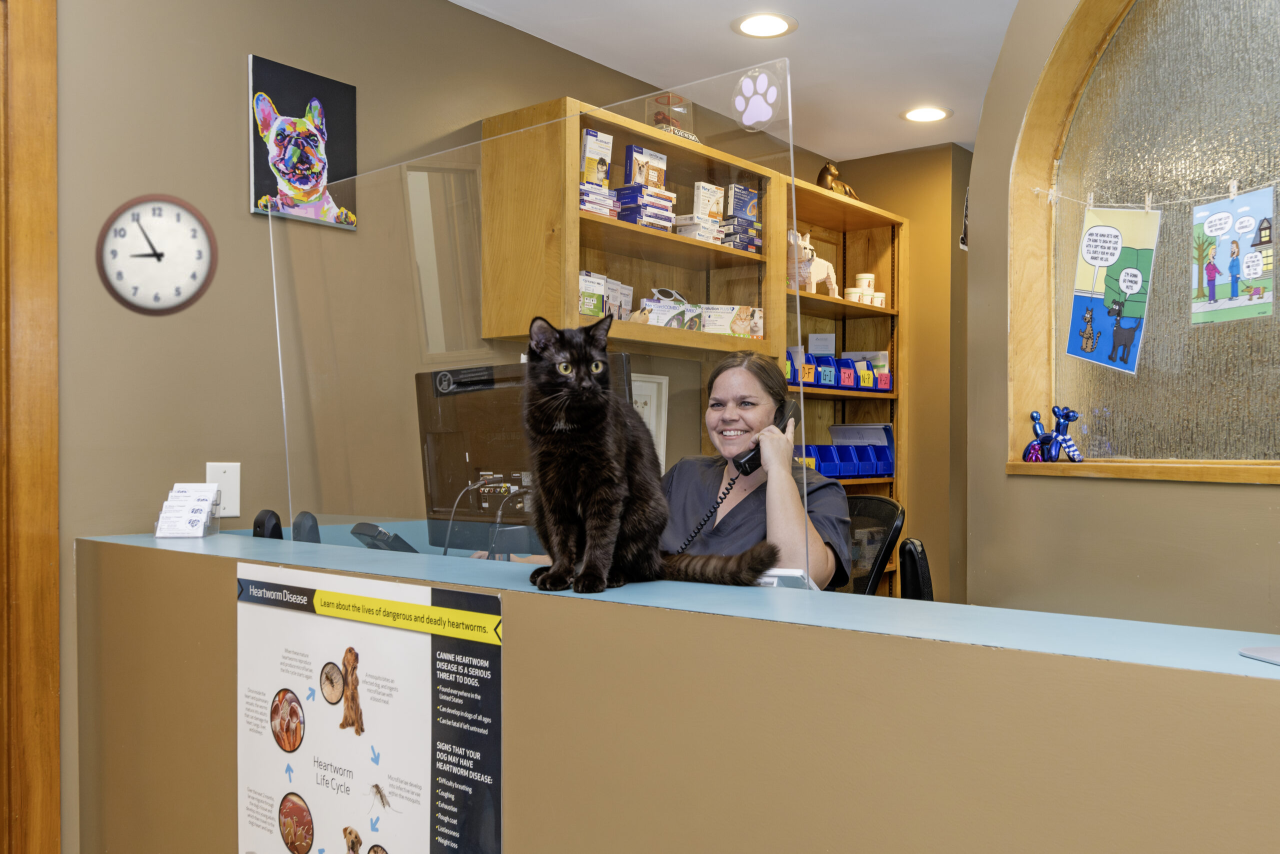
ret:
8.55
